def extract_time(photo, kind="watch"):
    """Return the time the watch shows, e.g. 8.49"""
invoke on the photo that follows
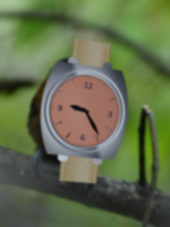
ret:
9.24
